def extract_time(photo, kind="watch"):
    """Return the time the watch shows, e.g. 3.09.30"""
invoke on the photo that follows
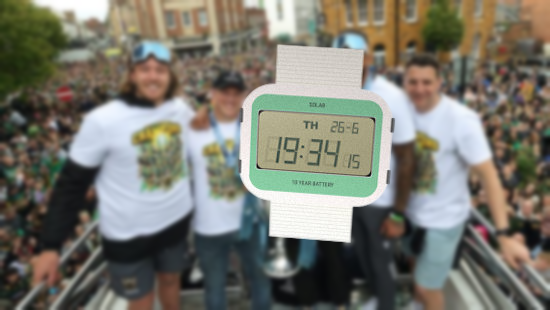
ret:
19.34.15
